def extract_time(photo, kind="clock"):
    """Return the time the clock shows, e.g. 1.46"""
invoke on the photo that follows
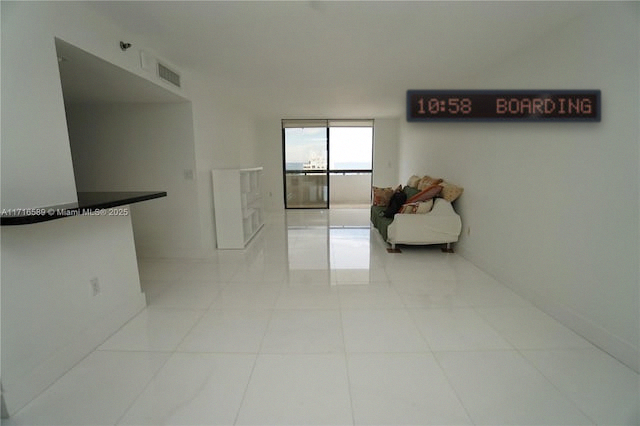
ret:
10.58
